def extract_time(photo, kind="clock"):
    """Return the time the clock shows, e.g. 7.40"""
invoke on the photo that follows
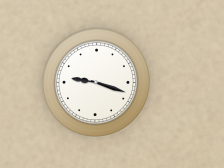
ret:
9.18
